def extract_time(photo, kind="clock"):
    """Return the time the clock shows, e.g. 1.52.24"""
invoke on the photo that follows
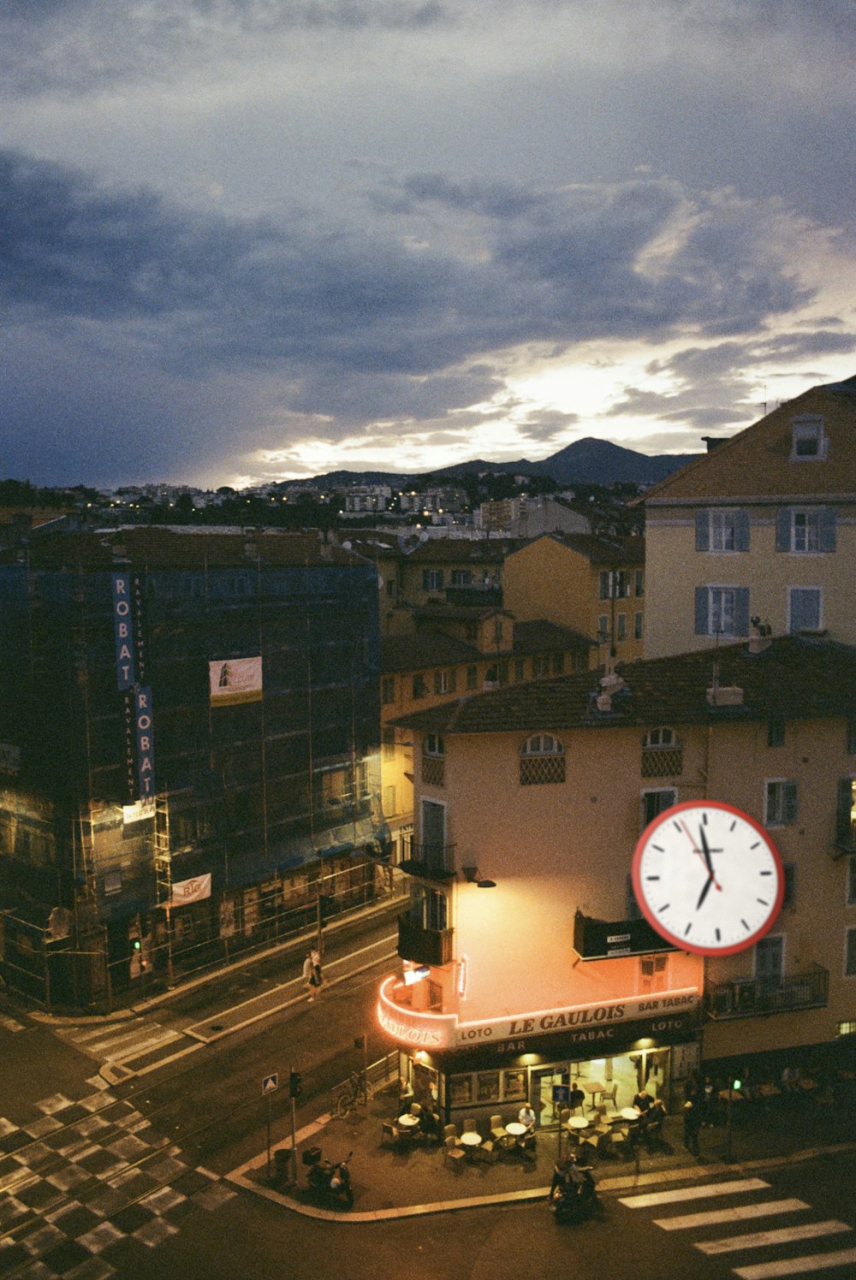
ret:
6.58.56
